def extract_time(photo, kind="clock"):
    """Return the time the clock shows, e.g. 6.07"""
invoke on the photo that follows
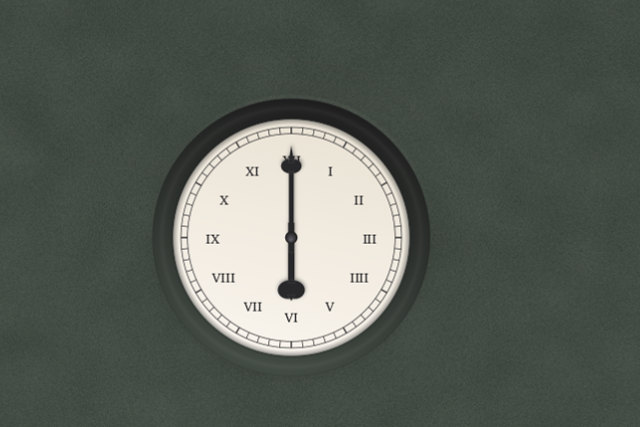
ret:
6.00
